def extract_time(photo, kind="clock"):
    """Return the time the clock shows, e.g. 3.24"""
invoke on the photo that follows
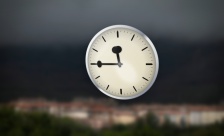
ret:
11.45
